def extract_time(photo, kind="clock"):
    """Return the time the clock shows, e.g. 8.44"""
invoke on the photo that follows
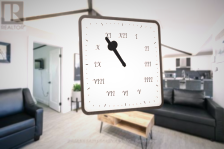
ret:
10.54
